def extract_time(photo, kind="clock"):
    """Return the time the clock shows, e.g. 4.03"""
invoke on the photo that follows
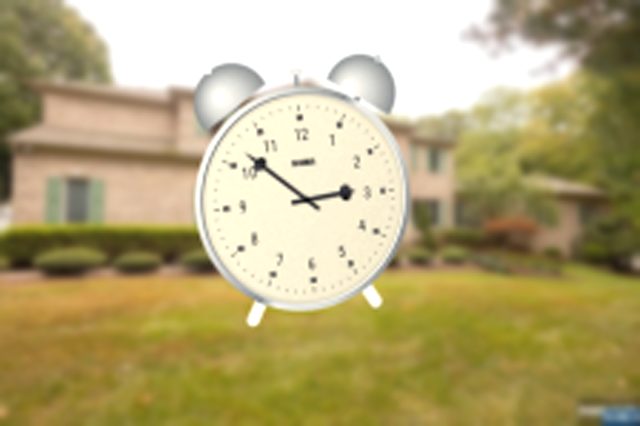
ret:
2.52
